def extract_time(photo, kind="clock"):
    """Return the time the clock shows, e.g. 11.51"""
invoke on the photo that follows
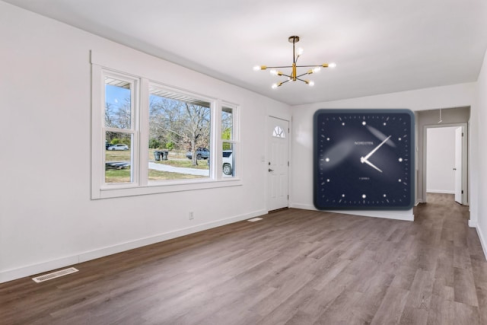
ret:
4.08
